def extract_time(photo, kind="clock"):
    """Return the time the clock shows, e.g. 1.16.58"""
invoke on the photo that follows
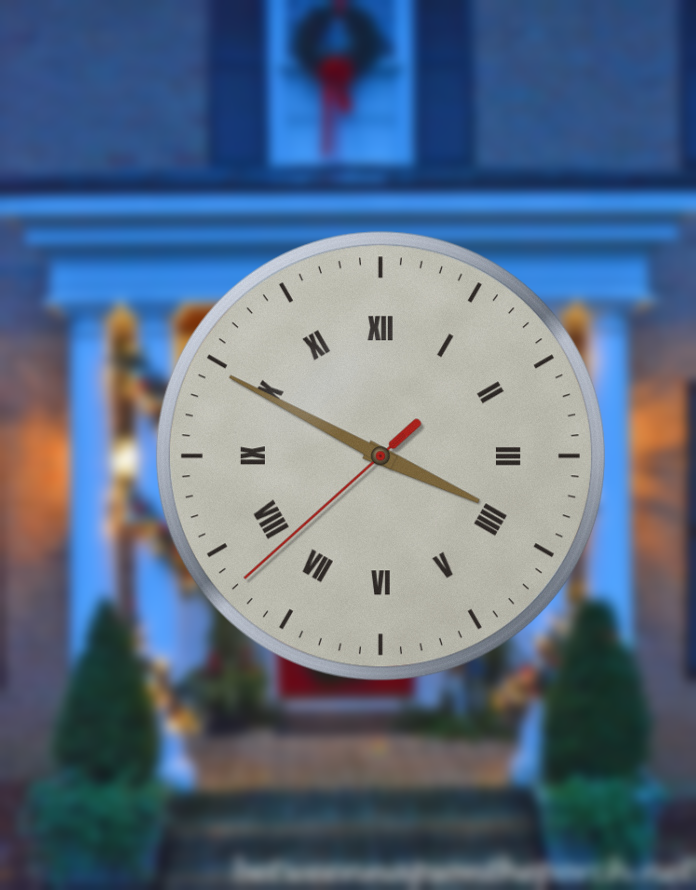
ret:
3.49.38
